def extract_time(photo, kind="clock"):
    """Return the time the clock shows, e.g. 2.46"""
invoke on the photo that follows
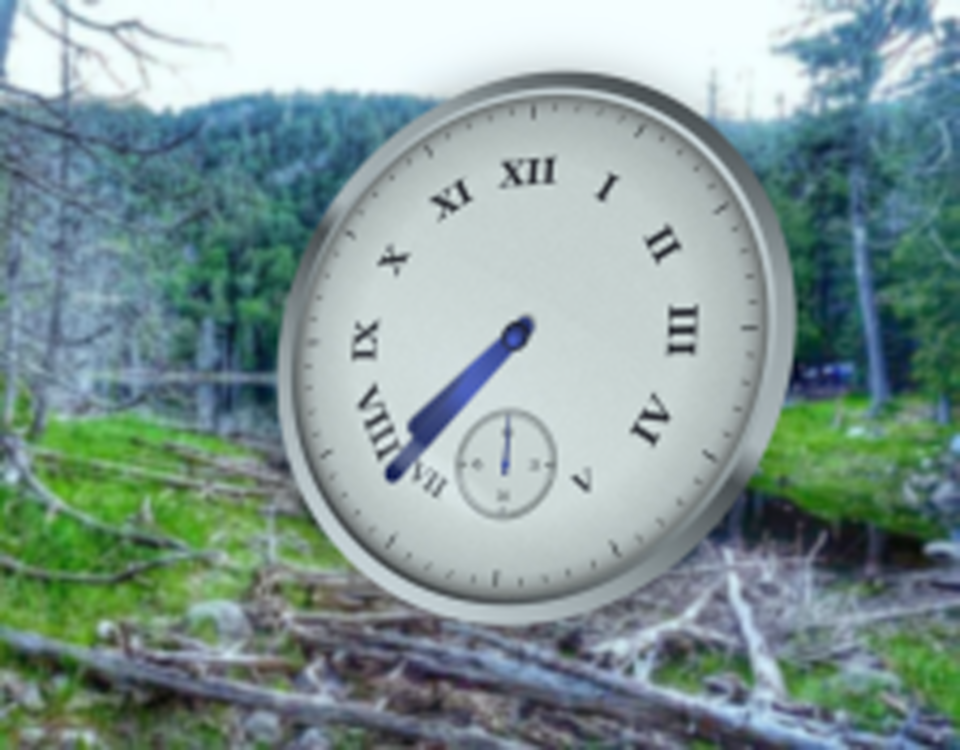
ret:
7.37
